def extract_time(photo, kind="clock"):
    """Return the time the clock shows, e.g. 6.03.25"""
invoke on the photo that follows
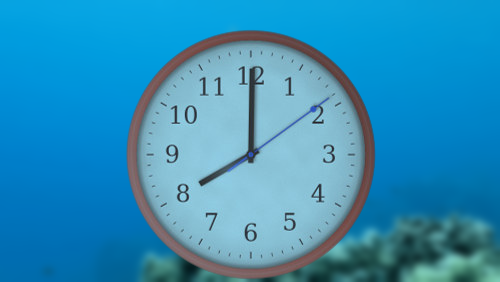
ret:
8.00.09
